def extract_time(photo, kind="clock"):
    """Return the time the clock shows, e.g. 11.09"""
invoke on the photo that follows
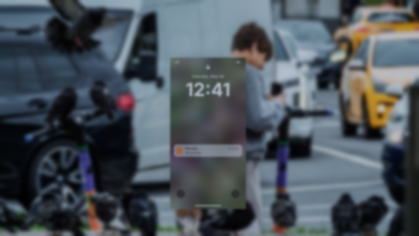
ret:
12.41
